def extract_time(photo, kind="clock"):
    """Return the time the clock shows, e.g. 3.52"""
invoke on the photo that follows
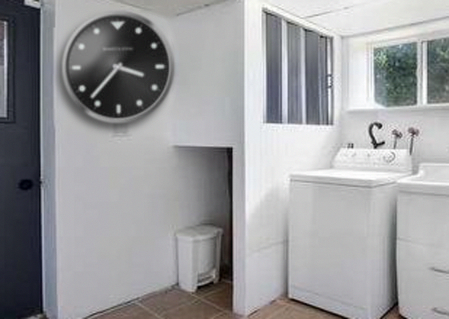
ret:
3.37
